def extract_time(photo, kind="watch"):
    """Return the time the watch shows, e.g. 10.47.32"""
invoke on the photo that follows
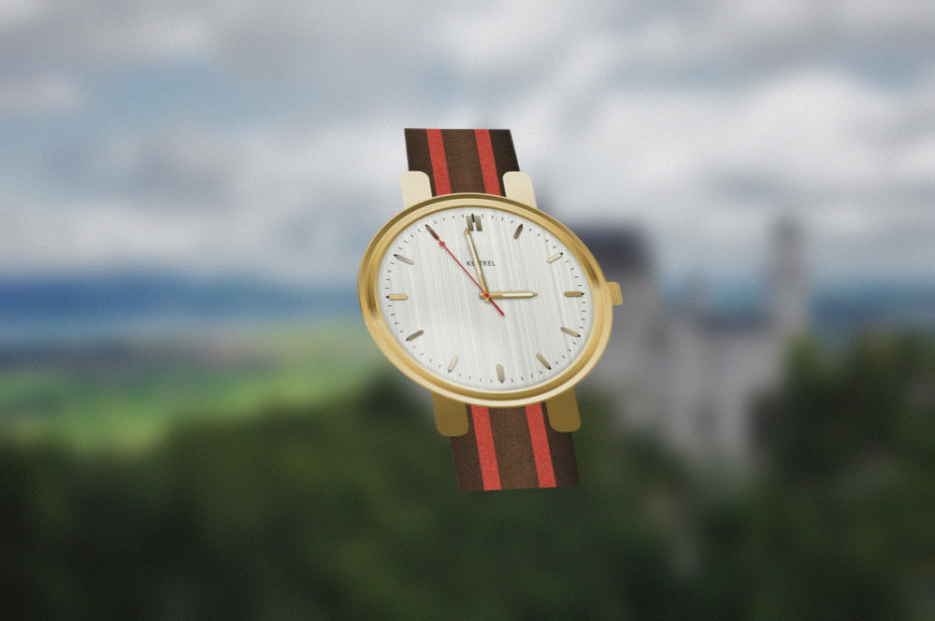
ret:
2.58.55
